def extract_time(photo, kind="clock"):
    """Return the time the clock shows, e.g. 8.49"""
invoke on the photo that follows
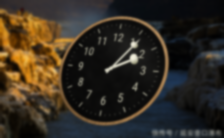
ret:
2.06
